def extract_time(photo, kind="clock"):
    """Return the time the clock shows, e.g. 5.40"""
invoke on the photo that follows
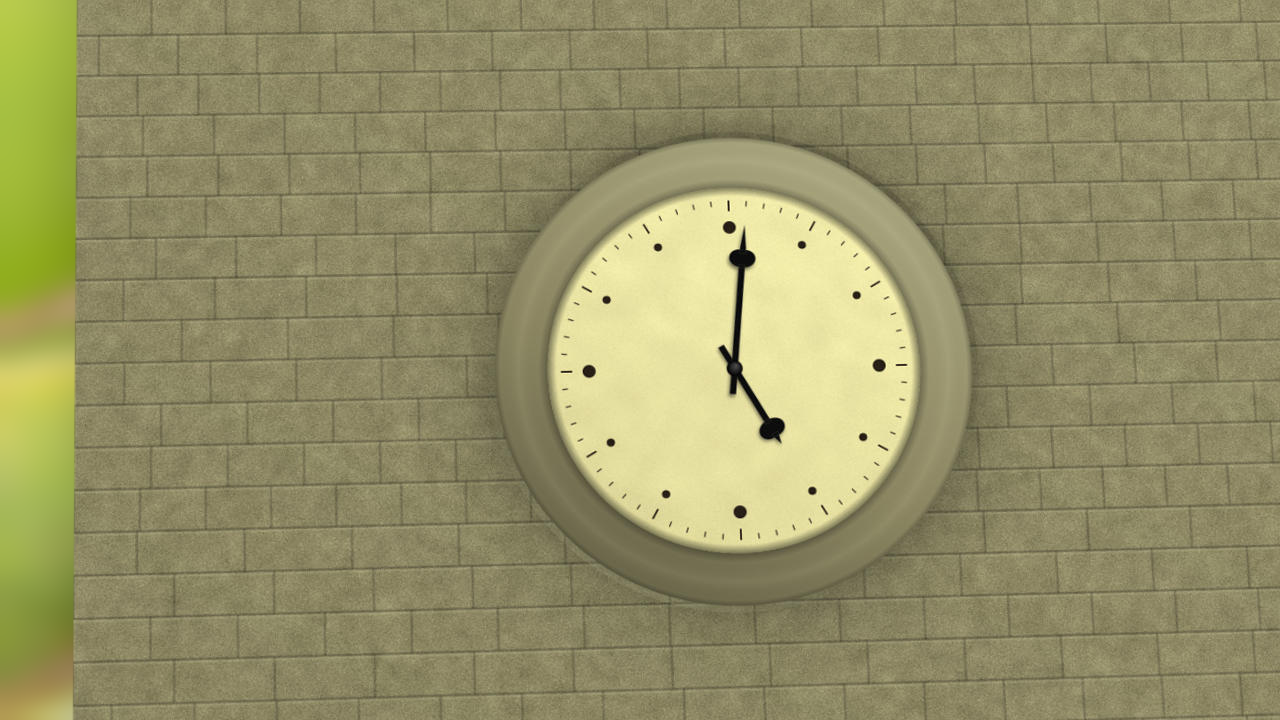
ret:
5.01
